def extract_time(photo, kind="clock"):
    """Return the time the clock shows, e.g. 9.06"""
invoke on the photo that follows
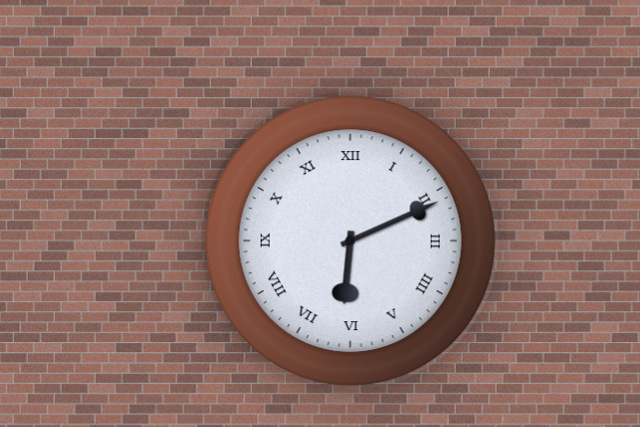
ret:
6.11
